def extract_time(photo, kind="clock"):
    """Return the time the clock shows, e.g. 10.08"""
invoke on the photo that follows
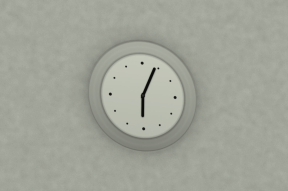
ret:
6.04
